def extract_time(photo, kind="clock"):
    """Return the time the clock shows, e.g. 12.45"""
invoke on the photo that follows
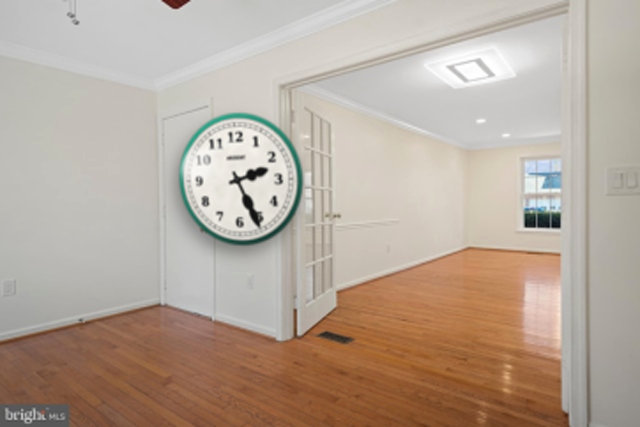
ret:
2.26
